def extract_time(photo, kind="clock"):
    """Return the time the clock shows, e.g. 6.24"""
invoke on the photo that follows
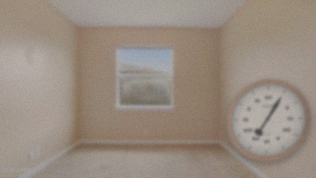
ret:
7.05
